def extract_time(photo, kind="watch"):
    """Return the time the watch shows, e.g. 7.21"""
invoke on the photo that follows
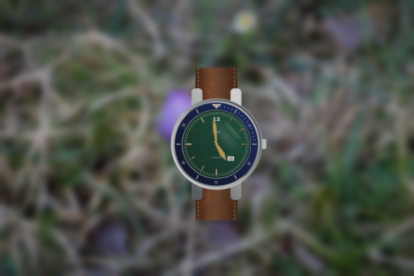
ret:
4.59
